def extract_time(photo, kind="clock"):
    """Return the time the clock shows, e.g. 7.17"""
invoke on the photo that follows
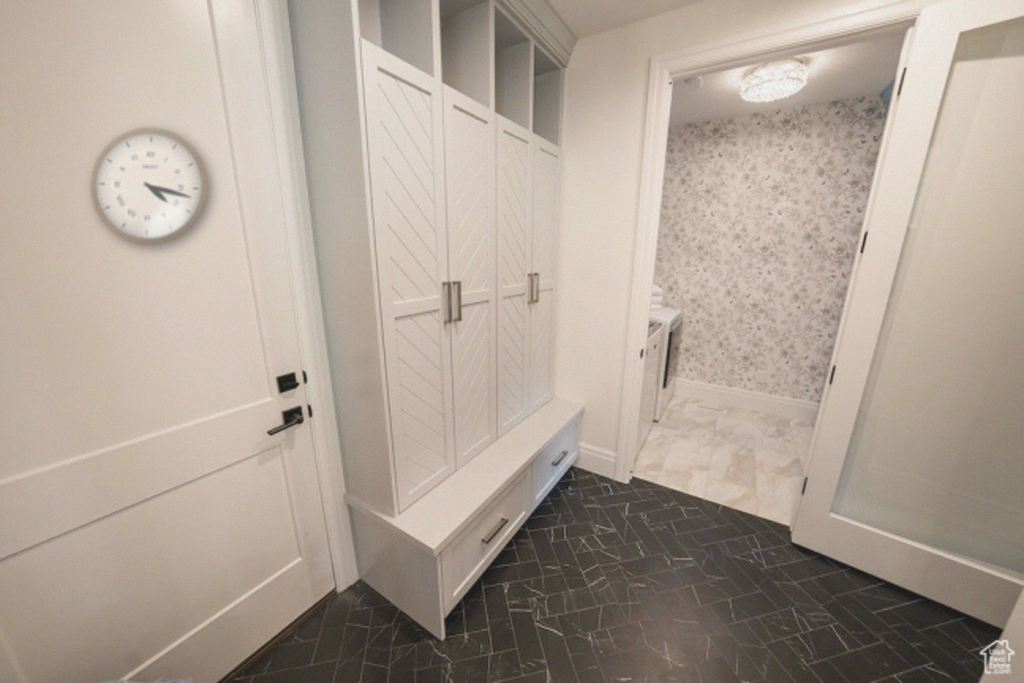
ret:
4.17
